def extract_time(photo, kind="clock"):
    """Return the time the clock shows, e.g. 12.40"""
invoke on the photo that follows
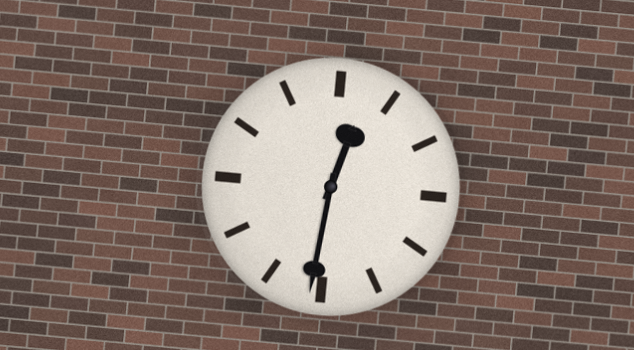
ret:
12.31
